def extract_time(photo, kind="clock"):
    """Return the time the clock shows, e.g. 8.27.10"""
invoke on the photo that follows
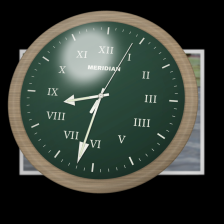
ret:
8.32.04
